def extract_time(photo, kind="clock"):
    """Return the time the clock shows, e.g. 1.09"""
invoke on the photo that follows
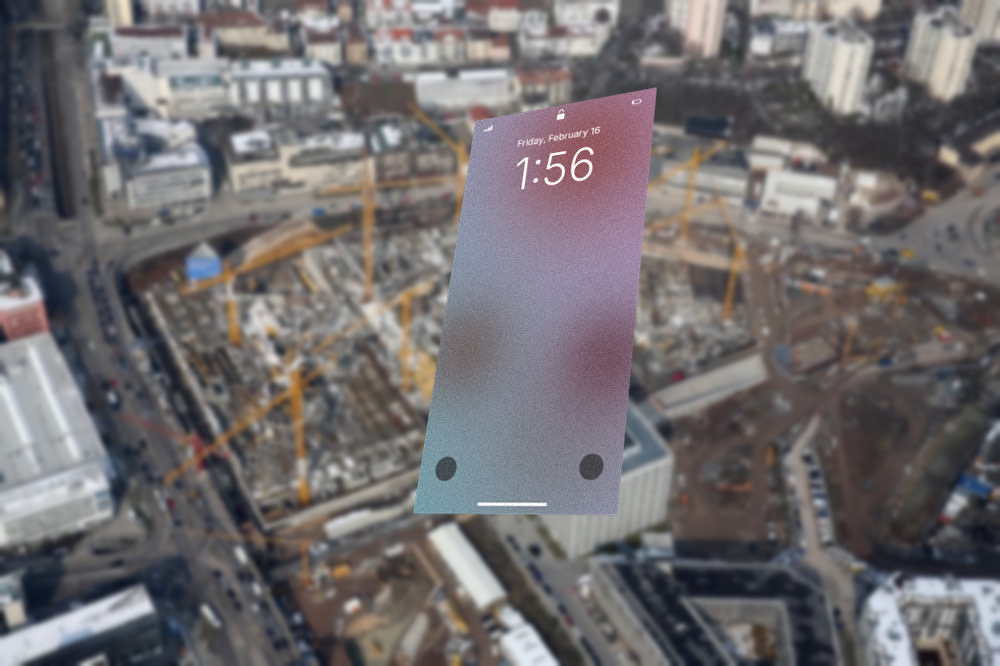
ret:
1.56
